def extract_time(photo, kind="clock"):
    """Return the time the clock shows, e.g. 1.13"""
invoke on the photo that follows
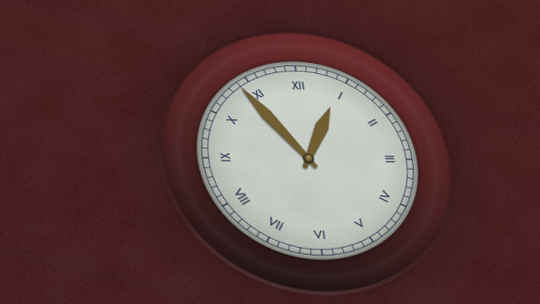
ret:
12.54
